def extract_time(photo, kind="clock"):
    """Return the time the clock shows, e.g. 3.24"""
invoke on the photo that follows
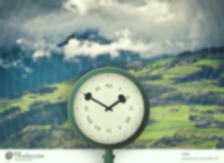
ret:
1.50
